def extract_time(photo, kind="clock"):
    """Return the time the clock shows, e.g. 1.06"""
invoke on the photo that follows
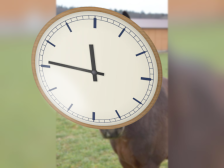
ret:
11.46
